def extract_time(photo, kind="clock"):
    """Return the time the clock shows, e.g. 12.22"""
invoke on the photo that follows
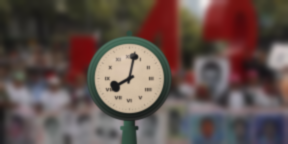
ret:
8.02
